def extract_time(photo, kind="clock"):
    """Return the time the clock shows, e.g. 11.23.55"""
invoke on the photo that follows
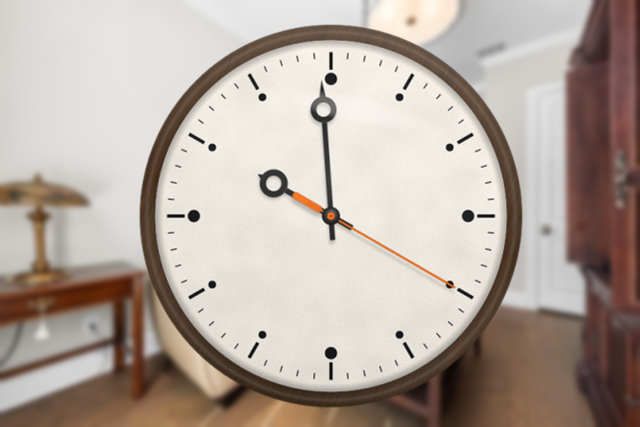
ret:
9.59.20
